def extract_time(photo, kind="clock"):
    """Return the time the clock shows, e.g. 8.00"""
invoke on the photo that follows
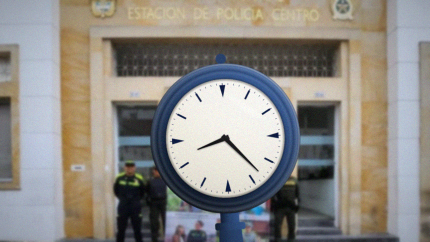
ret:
8.23
